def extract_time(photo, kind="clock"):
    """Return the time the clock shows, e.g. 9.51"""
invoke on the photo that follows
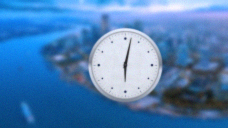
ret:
6.02
